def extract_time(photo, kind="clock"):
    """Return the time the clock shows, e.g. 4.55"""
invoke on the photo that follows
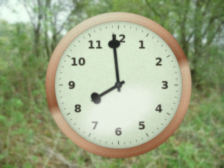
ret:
7.59
